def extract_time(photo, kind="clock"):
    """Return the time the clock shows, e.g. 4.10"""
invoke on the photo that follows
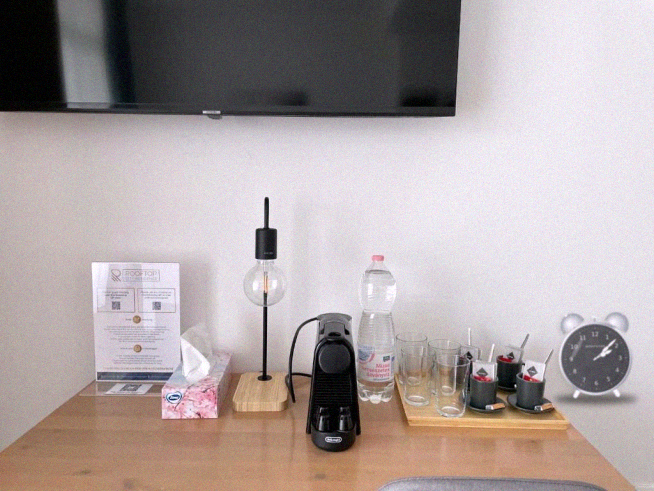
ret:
2.08
